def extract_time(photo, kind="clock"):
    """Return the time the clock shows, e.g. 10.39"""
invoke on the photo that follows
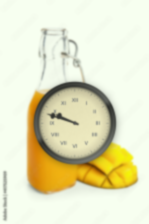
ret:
9.48
